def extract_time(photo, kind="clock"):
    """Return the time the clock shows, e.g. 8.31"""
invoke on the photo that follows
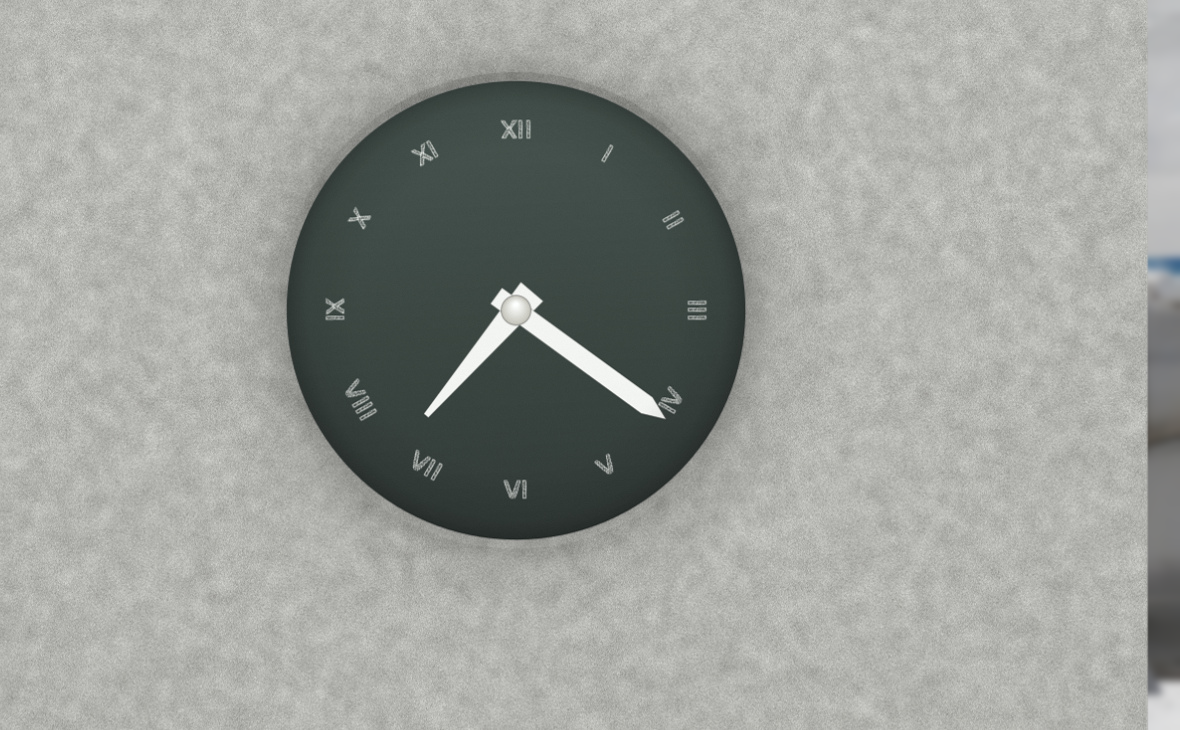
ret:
7.21
